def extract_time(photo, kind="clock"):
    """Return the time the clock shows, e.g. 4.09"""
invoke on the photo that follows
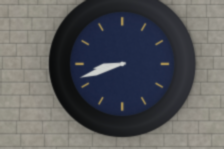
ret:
8.42
